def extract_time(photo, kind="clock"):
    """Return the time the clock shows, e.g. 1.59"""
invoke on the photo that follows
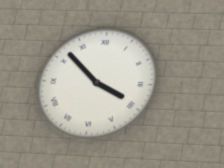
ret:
3.52
